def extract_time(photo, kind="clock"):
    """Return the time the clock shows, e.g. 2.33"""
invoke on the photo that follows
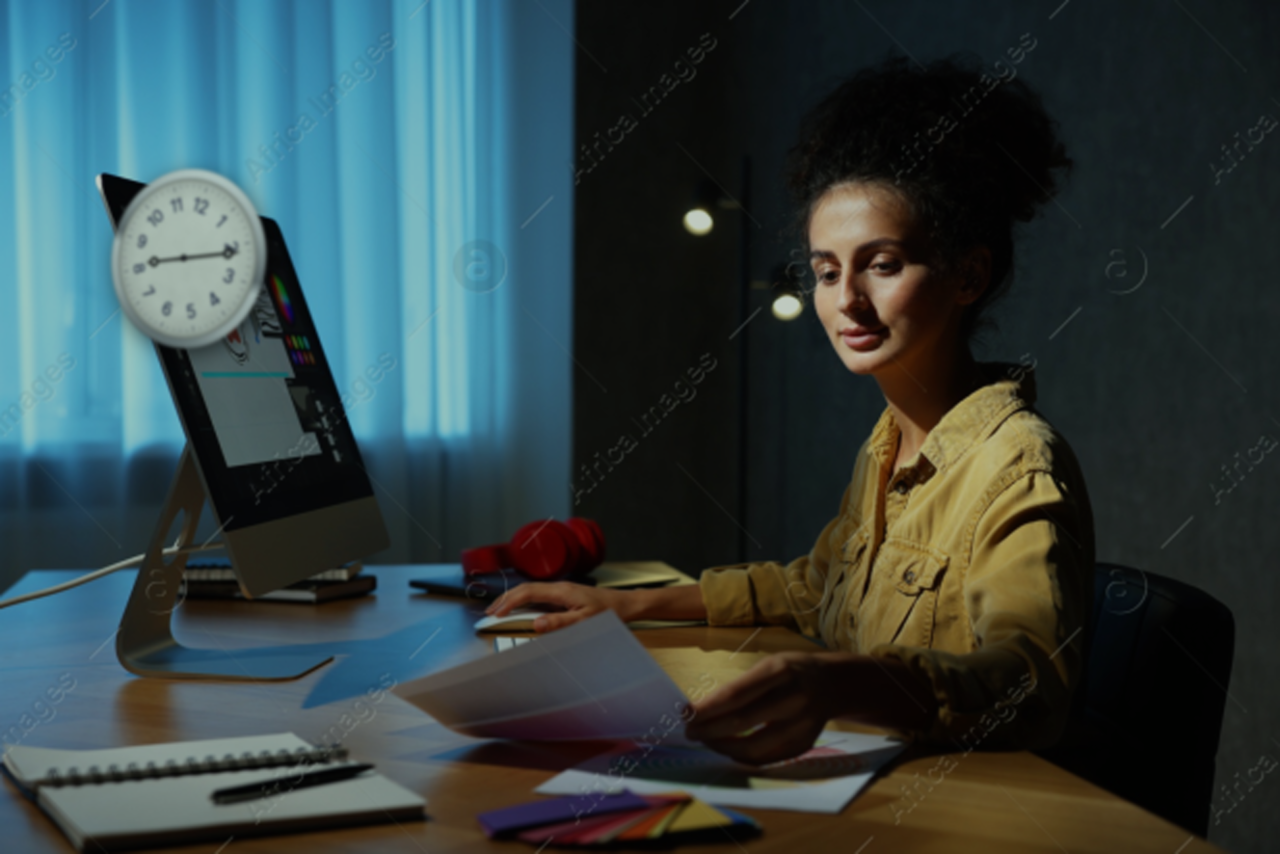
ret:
8.11
